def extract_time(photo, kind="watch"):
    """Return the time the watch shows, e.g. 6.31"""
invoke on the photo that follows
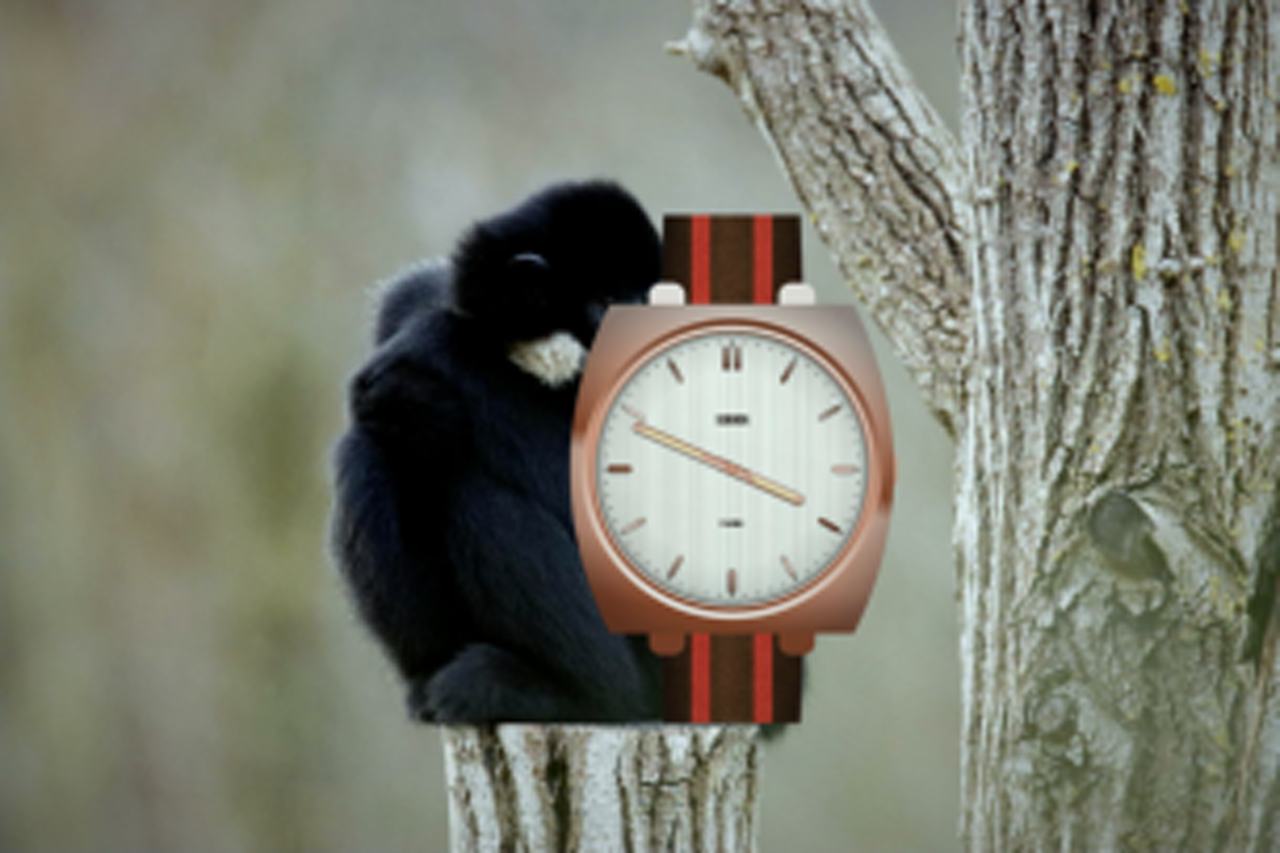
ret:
3.49
